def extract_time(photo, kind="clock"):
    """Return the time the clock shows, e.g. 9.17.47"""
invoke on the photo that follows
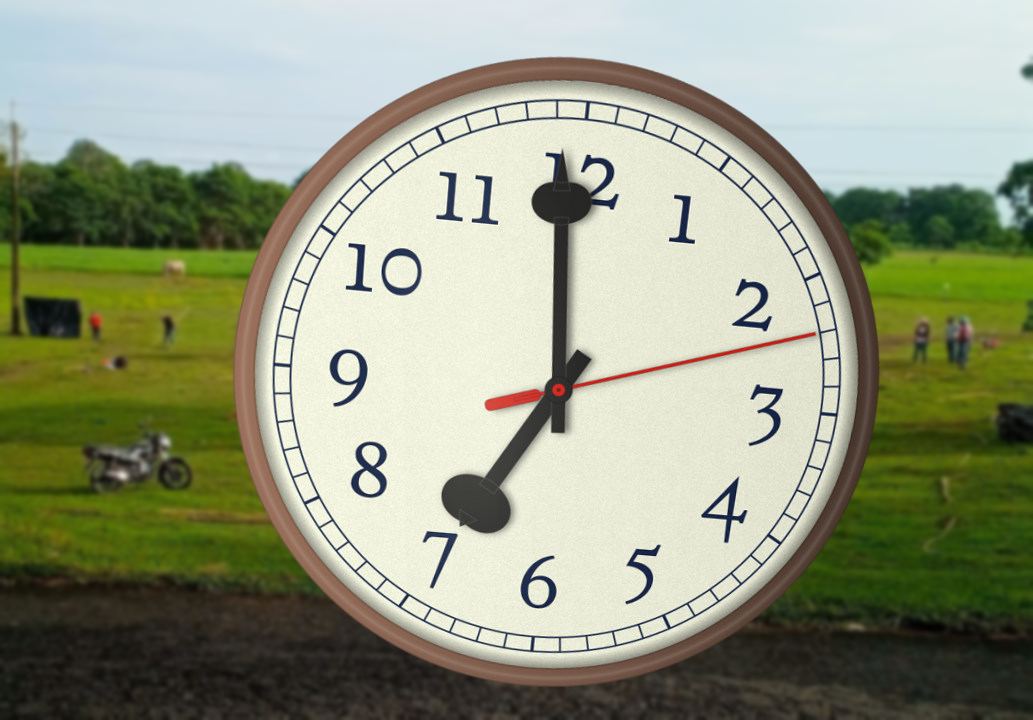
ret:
6.59.12
